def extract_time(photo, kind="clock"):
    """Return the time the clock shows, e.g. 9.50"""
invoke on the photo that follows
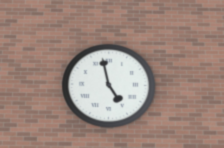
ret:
4.58
